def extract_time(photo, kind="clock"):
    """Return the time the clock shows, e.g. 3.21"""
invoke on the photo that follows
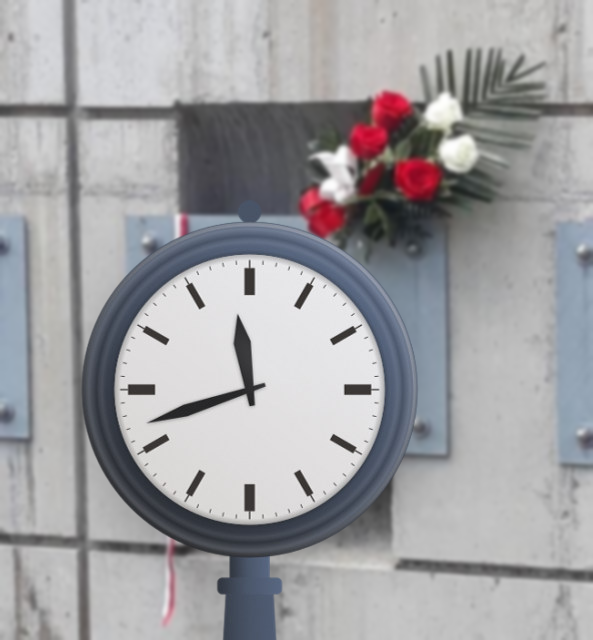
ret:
11.42
